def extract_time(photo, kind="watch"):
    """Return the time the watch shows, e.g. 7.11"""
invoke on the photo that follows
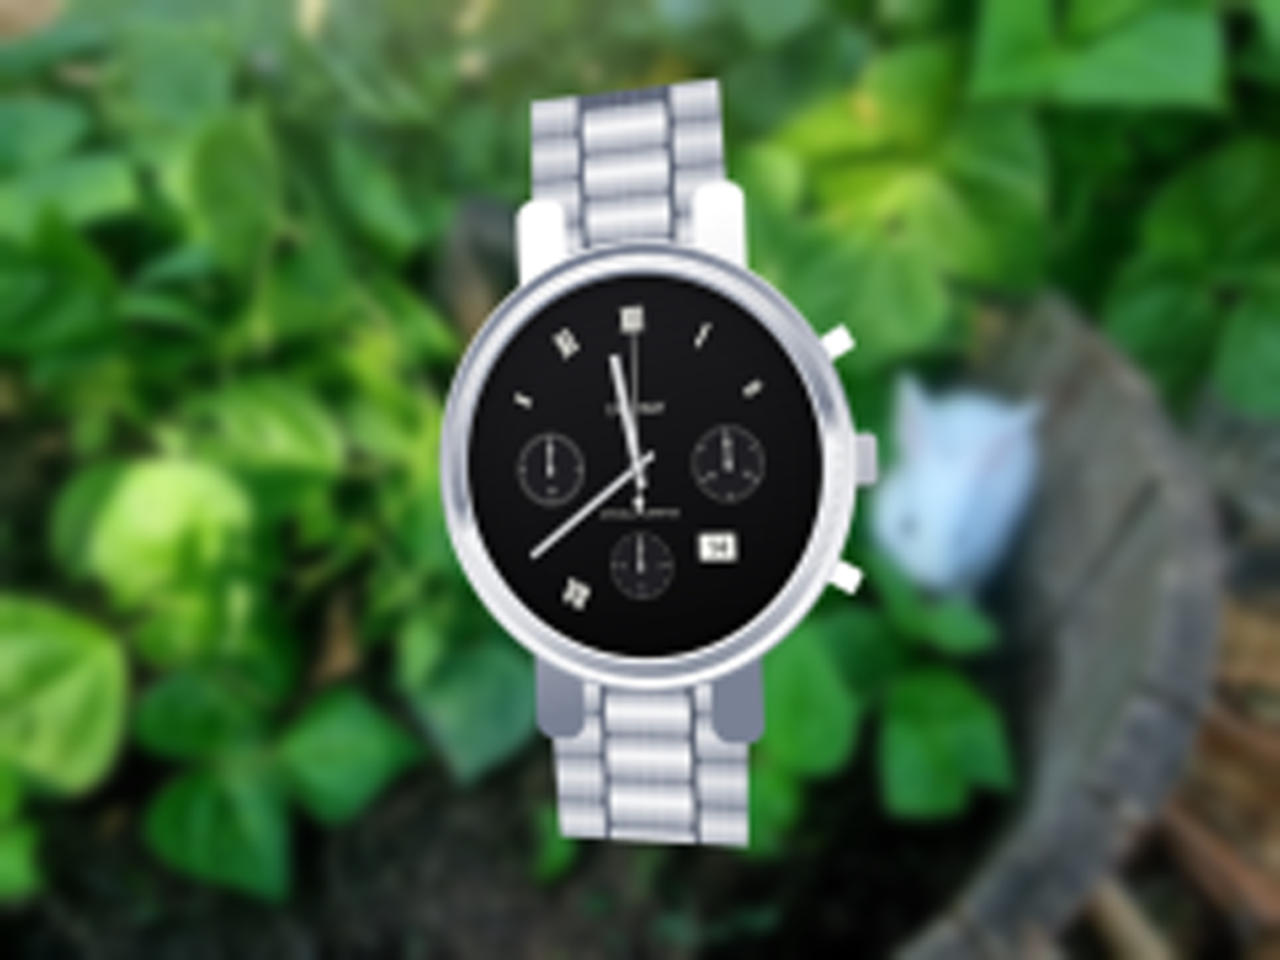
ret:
11.39
